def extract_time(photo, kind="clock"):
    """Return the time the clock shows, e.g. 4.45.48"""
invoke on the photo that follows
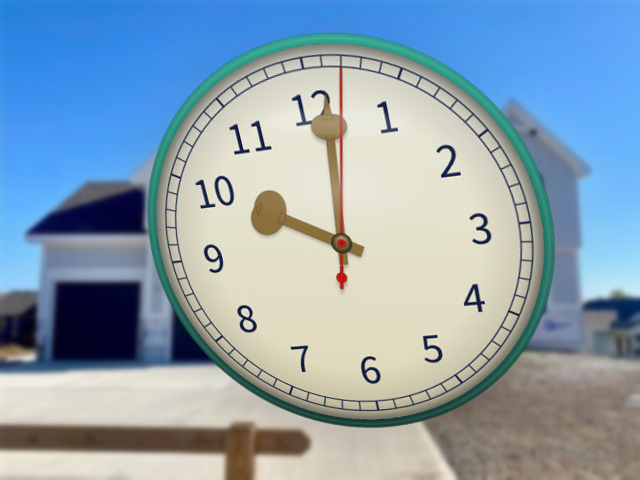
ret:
10.01.02
